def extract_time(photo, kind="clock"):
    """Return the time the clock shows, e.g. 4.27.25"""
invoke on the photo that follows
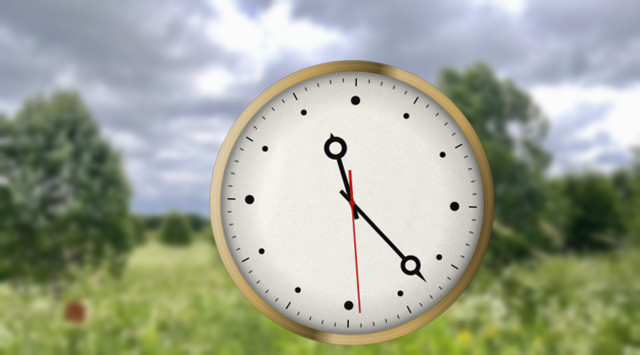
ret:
11.22.29
